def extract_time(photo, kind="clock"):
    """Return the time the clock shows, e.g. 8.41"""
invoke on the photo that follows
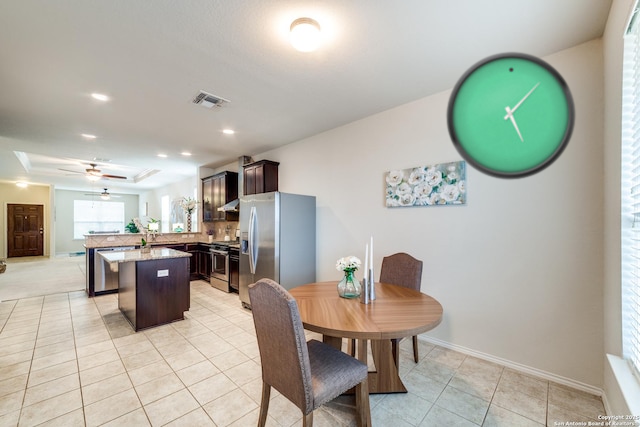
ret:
5.07
